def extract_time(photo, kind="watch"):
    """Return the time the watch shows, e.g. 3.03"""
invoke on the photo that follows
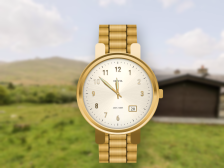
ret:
11.52
